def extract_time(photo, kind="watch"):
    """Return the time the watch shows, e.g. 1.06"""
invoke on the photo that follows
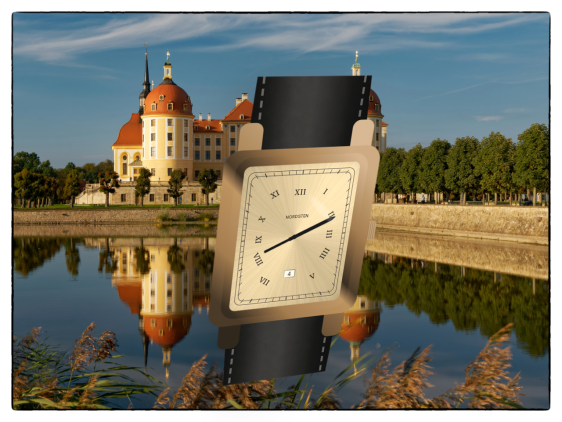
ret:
8.11
